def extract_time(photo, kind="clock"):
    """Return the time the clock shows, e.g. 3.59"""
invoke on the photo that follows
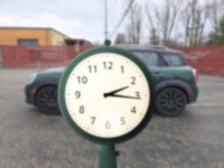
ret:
2.16
